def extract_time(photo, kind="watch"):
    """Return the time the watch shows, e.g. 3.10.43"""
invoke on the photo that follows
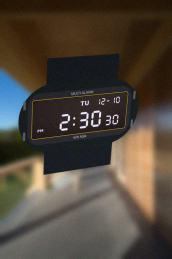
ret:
2.30.30
